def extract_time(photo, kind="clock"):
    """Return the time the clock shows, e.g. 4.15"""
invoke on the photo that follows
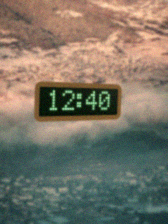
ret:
12.40
